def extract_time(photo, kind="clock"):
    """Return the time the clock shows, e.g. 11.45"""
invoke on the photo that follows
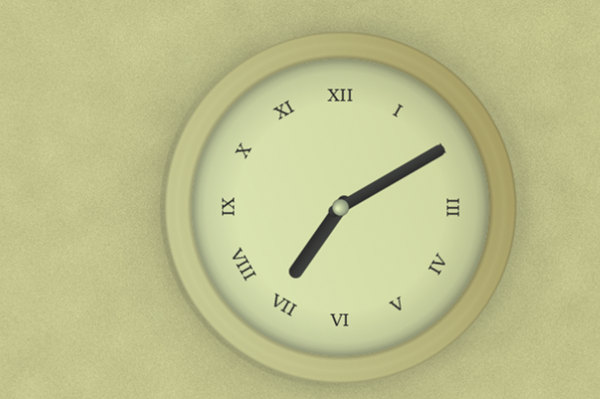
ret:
7.10
